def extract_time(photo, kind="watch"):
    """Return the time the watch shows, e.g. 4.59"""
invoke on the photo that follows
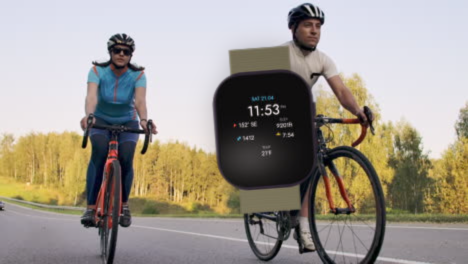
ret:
11.53
